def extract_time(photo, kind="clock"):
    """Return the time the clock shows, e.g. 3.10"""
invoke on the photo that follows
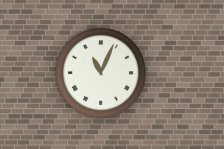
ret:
11.04
